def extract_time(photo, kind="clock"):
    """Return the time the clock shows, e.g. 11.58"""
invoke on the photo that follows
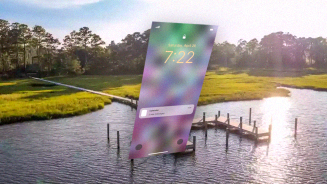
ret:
7.22
